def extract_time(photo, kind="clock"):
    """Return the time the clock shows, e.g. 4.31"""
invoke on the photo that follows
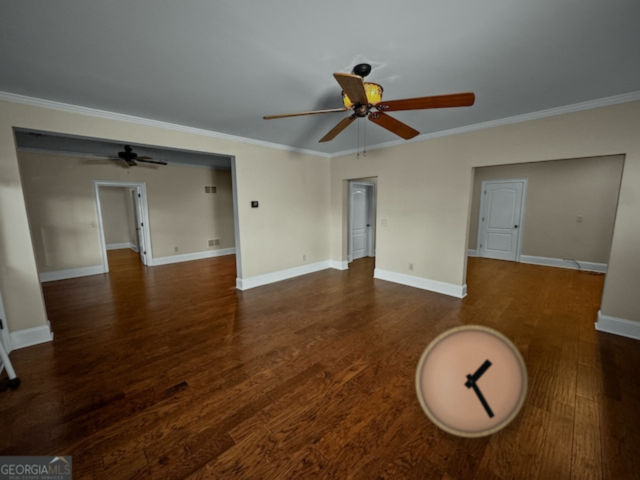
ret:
1.25
